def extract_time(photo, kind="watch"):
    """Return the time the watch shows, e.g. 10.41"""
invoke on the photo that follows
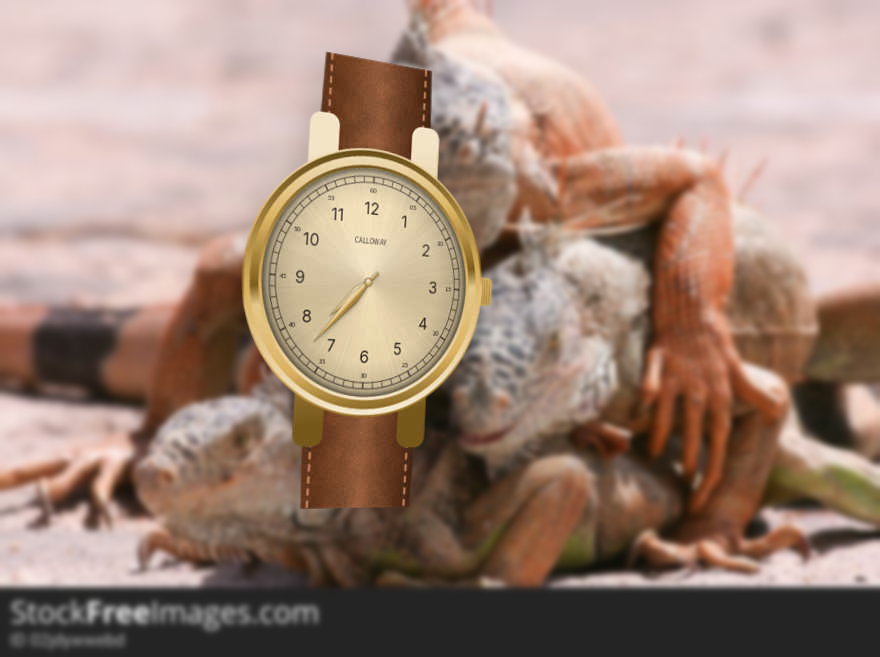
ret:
7.37
